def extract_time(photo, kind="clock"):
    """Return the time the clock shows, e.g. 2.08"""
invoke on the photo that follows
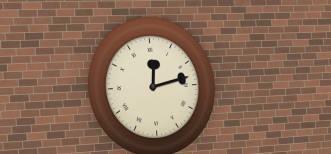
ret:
12.13
